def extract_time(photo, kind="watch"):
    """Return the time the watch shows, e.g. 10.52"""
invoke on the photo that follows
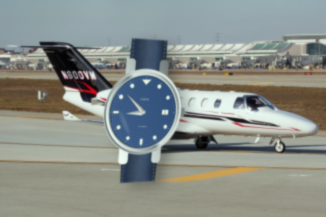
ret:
8.52
